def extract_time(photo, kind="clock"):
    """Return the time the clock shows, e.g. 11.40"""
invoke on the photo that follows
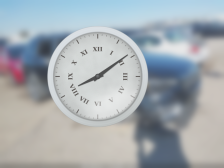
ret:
8.09
